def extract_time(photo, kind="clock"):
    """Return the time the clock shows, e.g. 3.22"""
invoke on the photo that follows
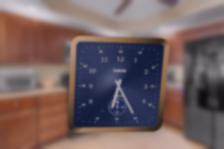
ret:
6.25
